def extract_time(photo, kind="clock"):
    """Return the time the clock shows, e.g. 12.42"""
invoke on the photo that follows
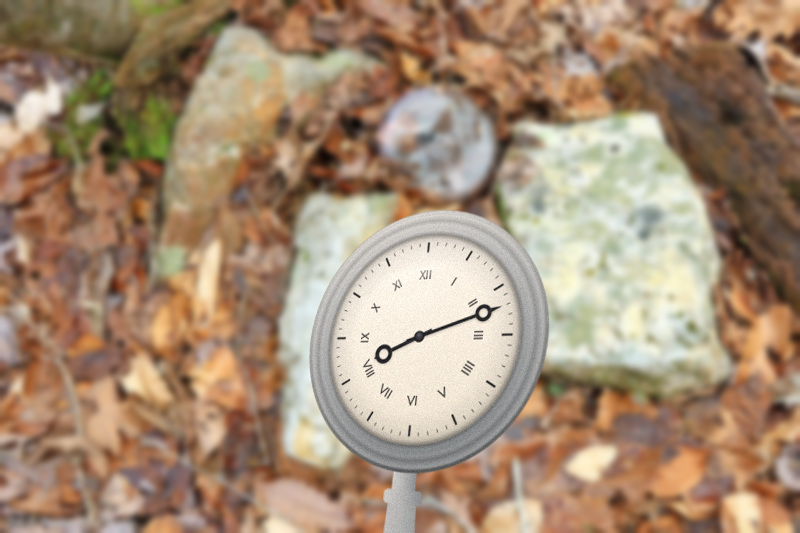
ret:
8.12
